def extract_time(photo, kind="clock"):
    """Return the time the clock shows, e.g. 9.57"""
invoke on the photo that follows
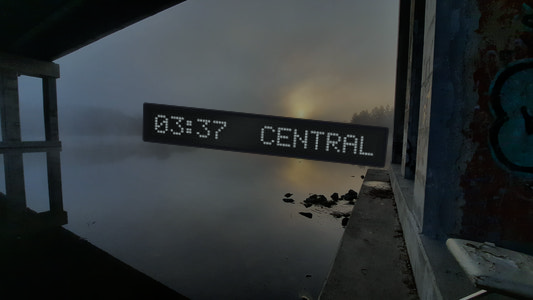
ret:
3.37
